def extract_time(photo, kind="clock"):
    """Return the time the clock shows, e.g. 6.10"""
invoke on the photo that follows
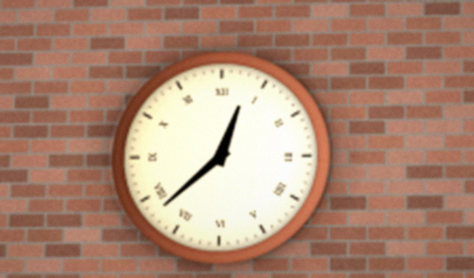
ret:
12.38
